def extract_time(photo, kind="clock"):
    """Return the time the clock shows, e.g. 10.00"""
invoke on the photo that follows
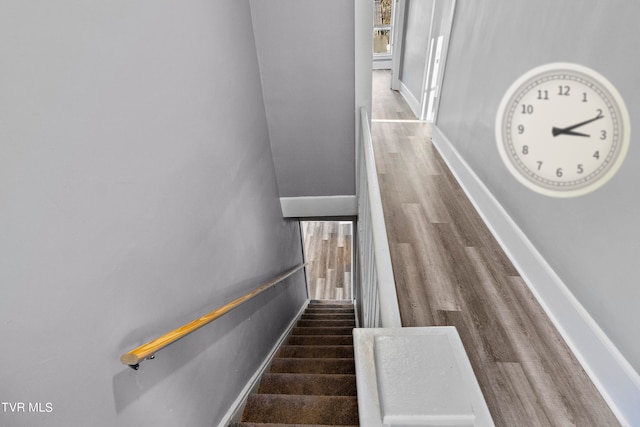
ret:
3.11
